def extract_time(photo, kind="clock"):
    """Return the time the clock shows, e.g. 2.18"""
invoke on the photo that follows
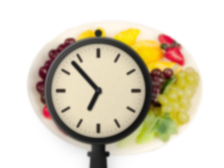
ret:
6.53
